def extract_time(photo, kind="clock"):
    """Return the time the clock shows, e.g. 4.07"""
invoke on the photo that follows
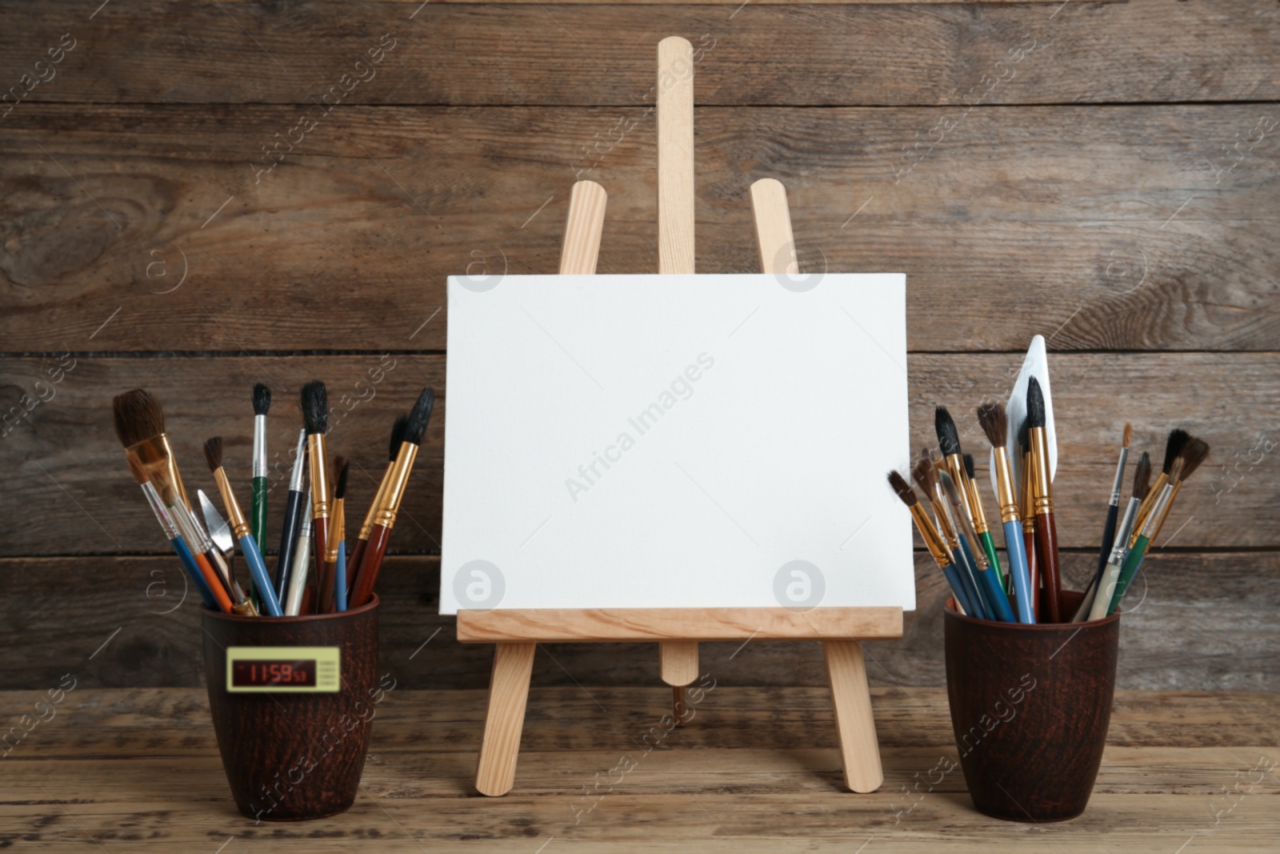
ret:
11.59
